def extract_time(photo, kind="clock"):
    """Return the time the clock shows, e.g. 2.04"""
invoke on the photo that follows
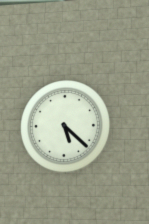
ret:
5.22
